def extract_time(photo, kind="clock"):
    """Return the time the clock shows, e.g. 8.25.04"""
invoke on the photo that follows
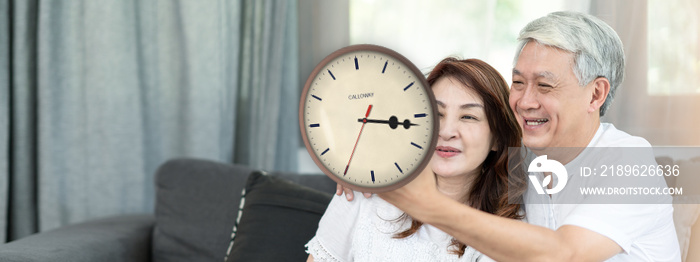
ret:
3.16.35
